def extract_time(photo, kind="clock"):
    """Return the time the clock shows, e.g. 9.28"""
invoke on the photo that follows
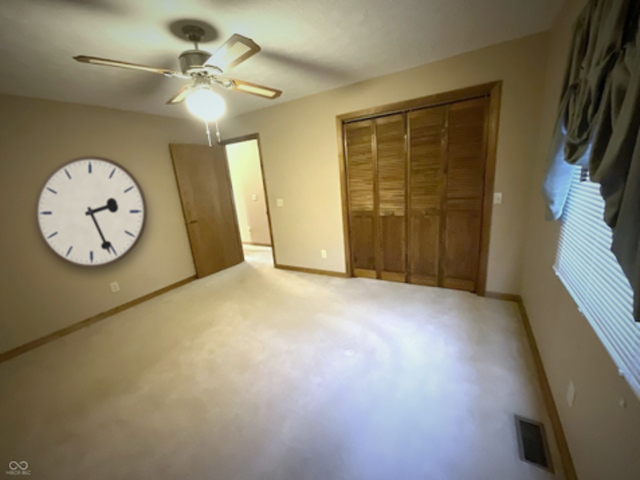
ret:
2.26
